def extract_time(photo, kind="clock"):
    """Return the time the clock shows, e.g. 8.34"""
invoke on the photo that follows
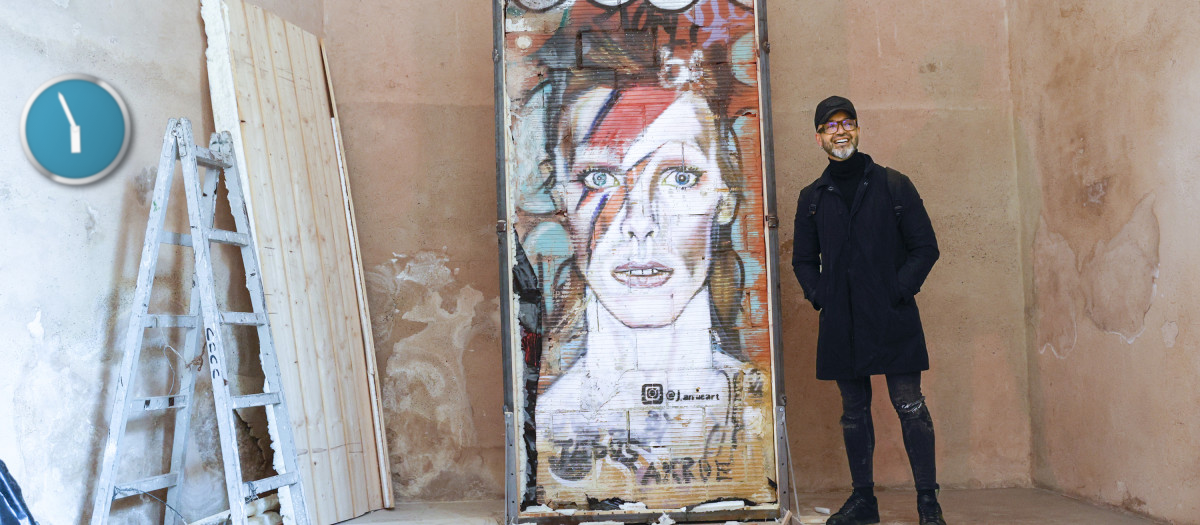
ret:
5.56
